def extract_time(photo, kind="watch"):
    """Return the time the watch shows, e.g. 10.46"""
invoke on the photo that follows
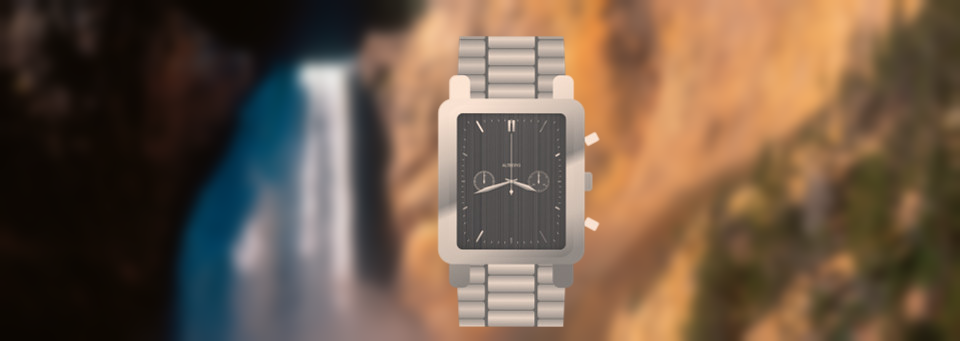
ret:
3.42
